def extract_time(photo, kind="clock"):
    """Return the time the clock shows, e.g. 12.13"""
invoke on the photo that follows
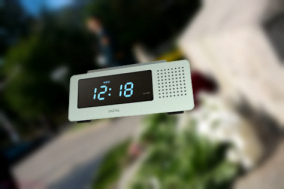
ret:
12.18
